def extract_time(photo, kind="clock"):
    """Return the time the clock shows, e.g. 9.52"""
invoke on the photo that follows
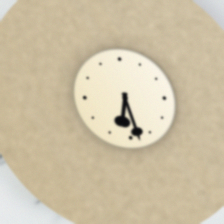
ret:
6.28
